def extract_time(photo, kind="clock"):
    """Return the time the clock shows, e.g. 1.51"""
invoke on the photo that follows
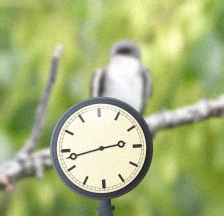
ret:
2.43
